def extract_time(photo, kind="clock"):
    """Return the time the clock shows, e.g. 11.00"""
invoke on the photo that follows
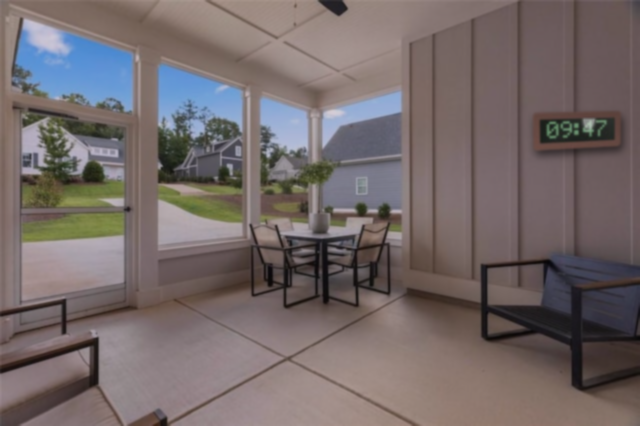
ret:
9.47
